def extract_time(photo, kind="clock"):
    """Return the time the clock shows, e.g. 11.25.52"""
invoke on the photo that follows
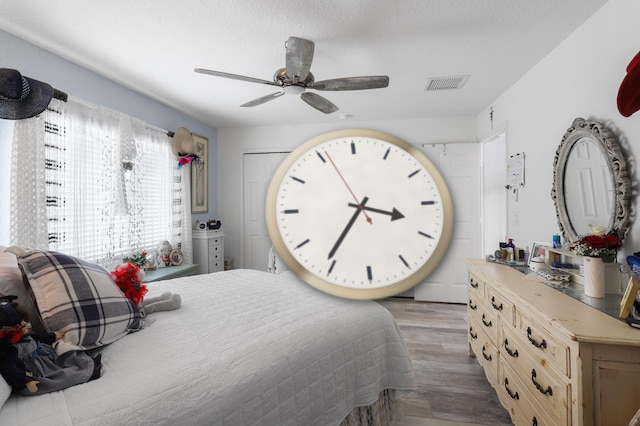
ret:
3.35.56
